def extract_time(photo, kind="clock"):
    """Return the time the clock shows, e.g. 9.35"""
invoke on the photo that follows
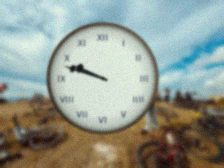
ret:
9.48
